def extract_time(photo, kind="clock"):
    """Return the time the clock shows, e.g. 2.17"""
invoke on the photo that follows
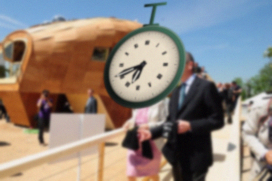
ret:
6.41
